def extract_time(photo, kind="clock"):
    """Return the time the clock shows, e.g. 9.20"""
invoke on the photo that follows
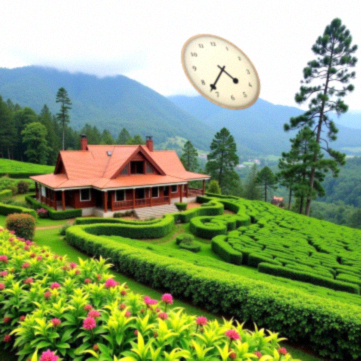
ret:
4.37
